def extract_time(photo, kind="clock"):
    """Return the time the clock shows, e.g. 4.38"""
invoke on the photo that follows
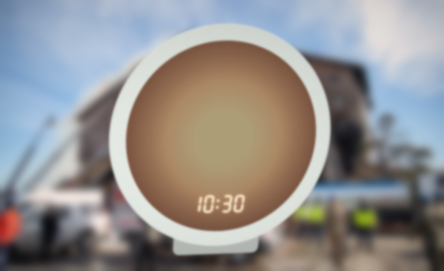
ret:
10.30
